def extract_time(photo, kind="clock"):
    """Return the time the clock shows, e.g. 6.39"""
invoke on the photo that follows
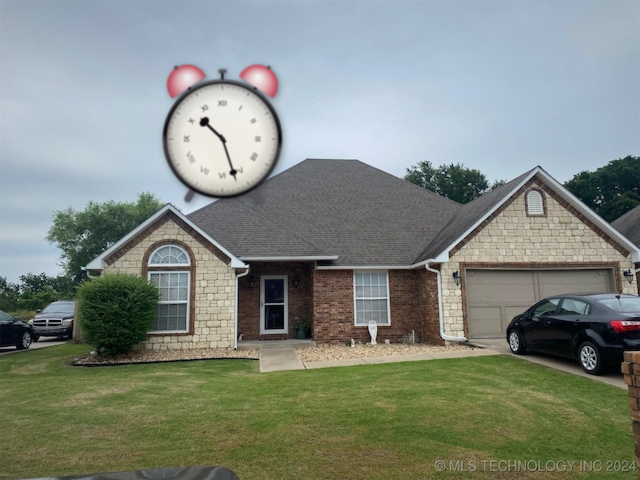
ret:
10.27
